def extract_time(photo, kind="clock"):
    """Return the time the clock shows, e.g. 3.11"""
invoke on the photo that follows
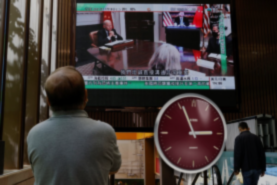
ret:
2.56
